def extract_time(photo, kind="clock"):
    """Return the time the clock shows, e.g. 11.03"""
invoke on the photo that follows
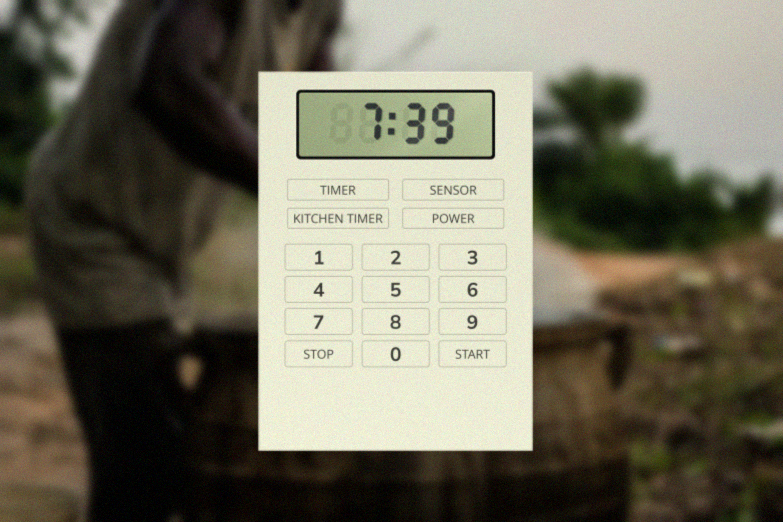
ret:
7.39
